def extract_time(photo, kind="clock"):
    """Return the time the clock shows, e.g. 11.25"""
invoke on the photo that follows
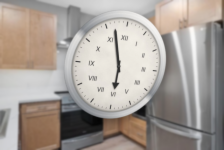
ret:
5.57
